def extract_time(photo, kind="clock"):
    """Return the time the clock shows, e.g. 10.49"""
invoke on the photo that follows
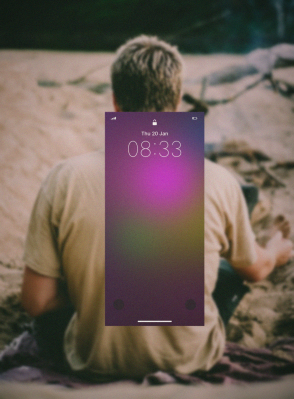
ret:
8.33
